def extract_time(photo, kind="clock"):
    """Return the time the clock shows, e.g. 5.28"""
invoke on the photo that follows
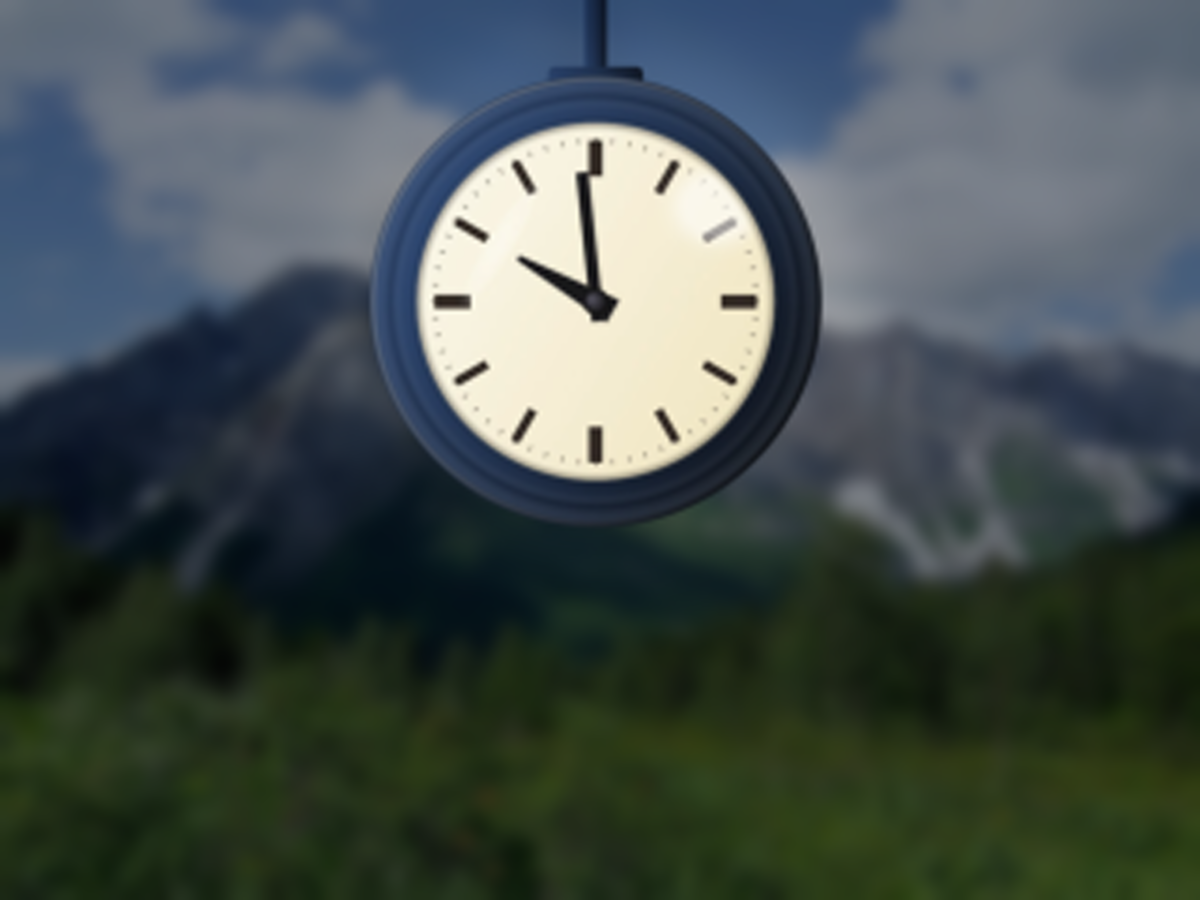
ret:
9.59
